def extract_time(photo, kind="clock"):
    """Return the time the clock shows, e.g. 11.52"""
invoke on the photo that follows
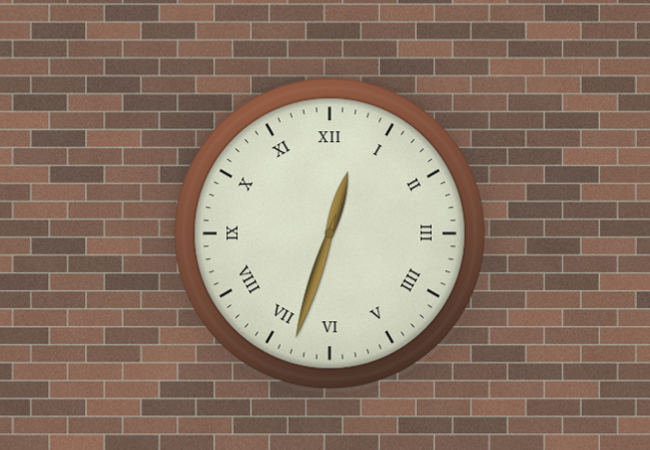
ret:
12.33
